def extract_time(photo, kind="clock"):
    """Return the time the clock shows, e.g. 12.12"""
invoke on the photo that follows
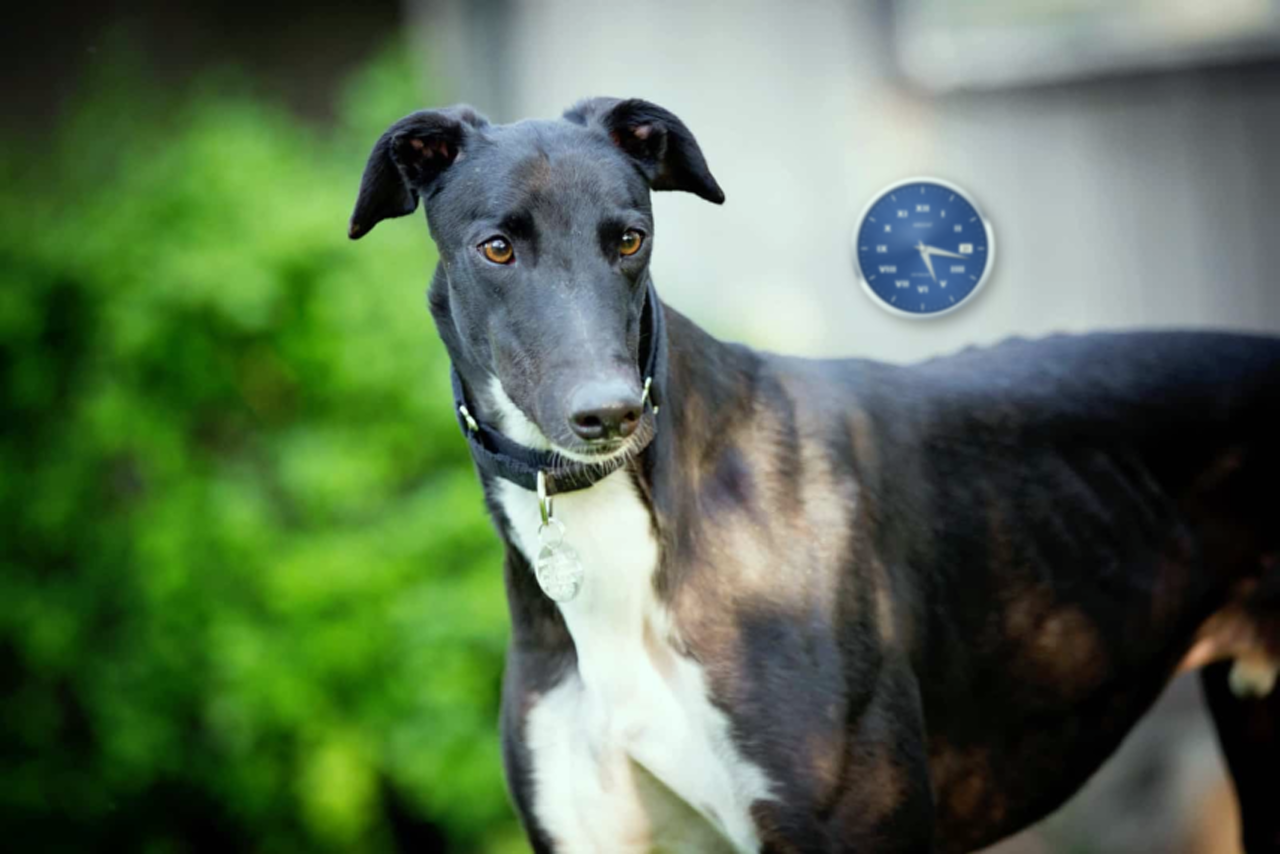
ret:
5.17
